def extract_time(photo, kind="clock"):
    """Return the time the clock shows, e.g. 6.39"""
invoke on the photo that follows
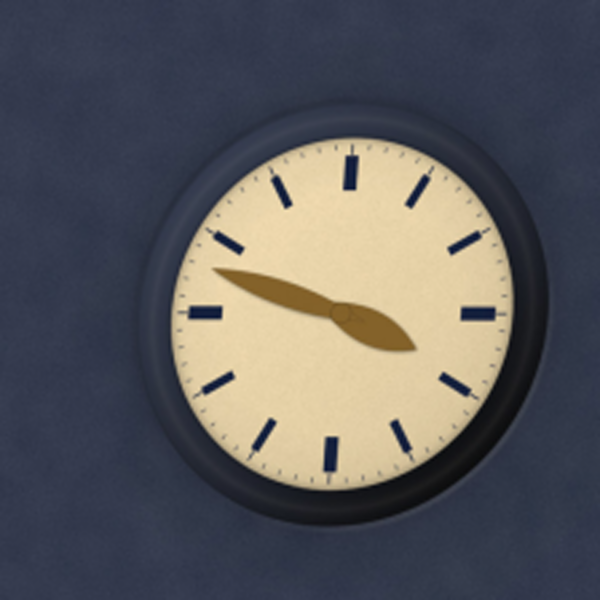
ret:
3.48
